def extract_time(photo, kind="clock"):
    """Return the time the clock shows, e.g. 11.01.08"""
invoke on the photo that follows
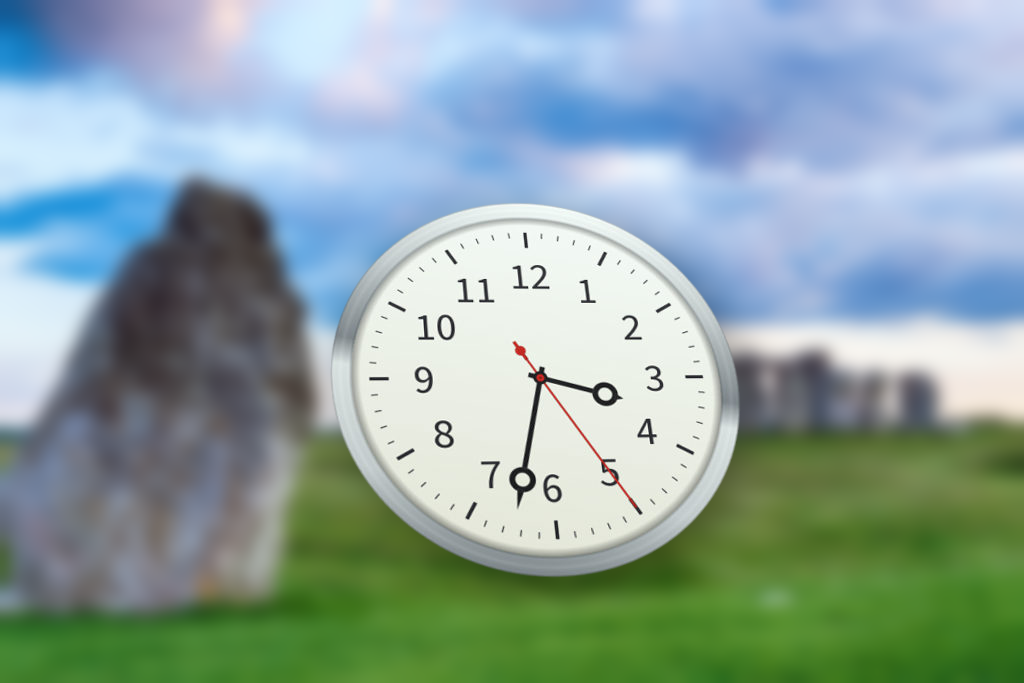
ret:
3.32.25
